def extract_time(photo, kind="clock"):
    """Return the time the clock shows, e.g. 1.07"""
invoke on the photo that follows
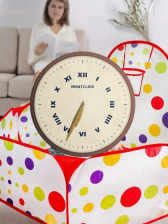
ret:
6.34
